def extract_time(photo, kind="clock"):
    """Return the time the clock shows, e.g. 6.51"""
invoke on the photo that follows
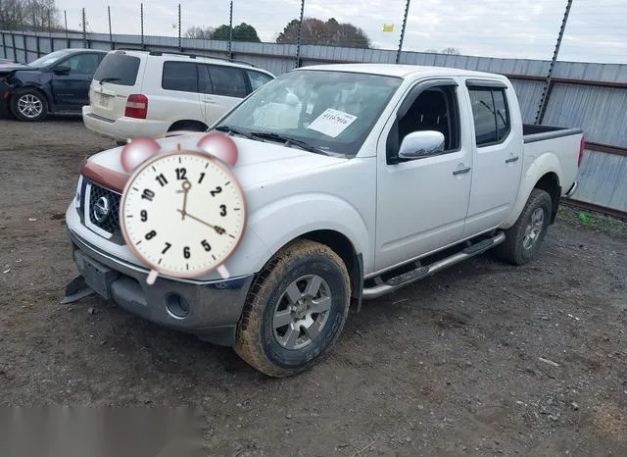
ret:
12.20
